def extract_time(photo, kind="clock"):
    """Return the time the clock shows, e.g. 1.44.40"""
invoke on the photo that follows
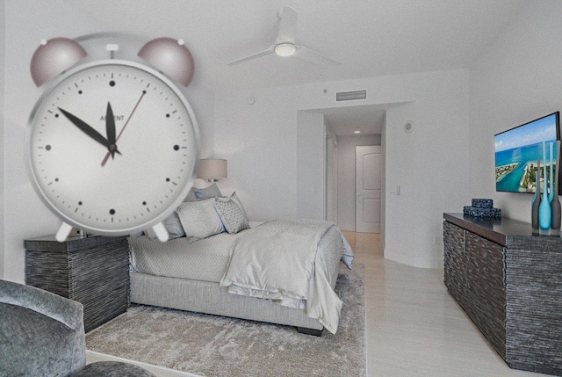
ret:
11.51.05
